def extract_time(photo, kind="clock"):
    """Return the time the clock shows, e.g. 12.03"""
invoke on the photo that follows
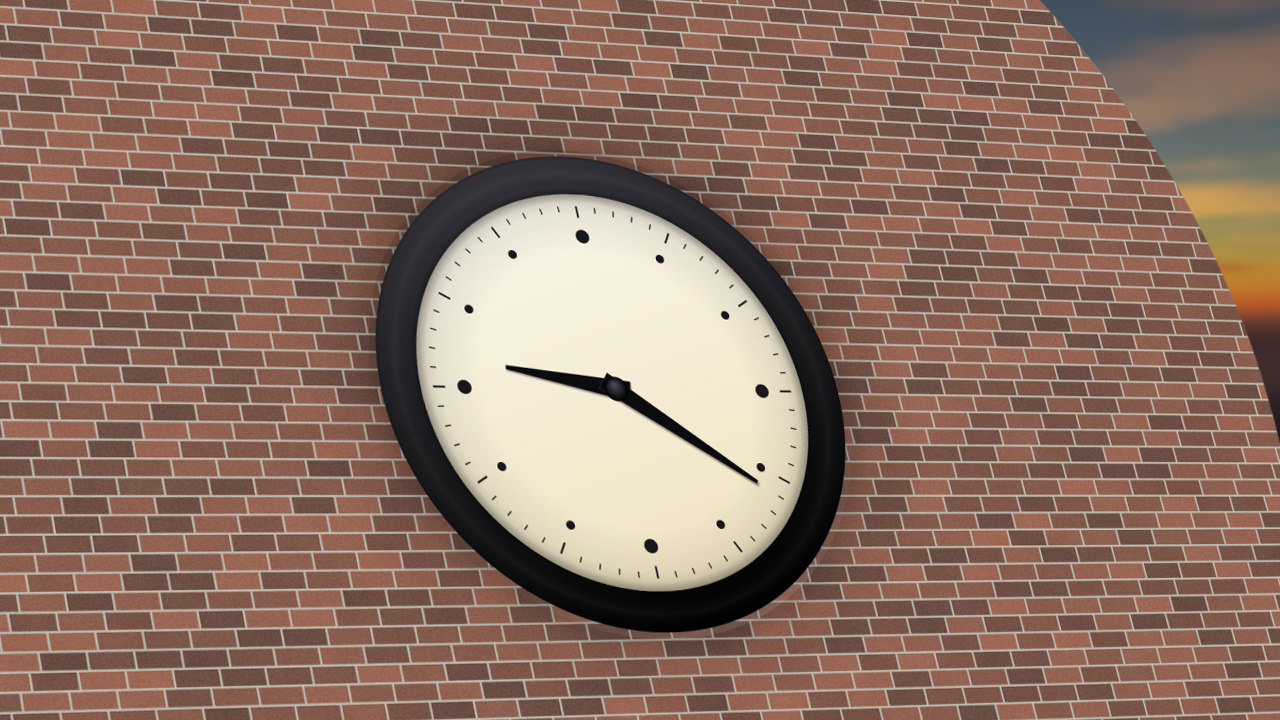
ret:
9.21
